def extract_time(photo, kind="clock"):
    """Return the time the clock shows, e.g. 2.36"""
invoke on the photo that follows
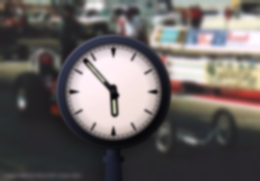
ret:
5.53
